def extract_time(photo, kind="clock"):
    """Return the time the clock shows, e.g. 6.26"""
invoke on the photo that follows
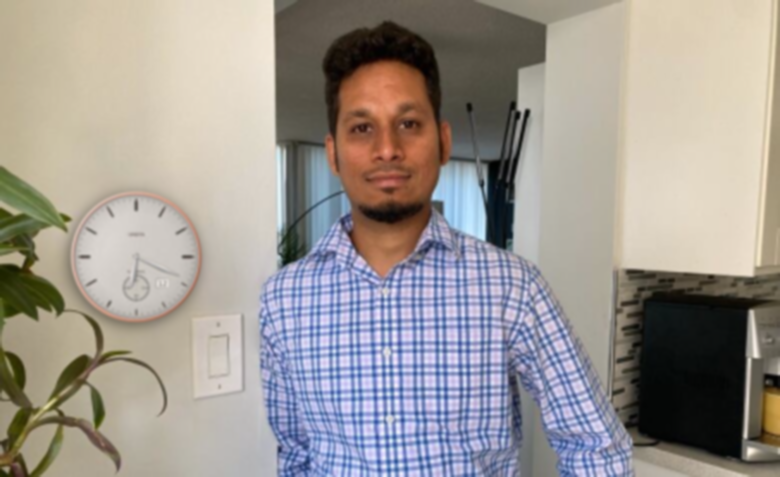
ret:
6.19
